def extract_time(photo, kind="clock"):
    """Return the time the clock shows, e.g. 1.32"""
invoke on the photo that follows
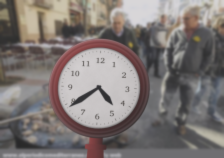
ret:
4.39
